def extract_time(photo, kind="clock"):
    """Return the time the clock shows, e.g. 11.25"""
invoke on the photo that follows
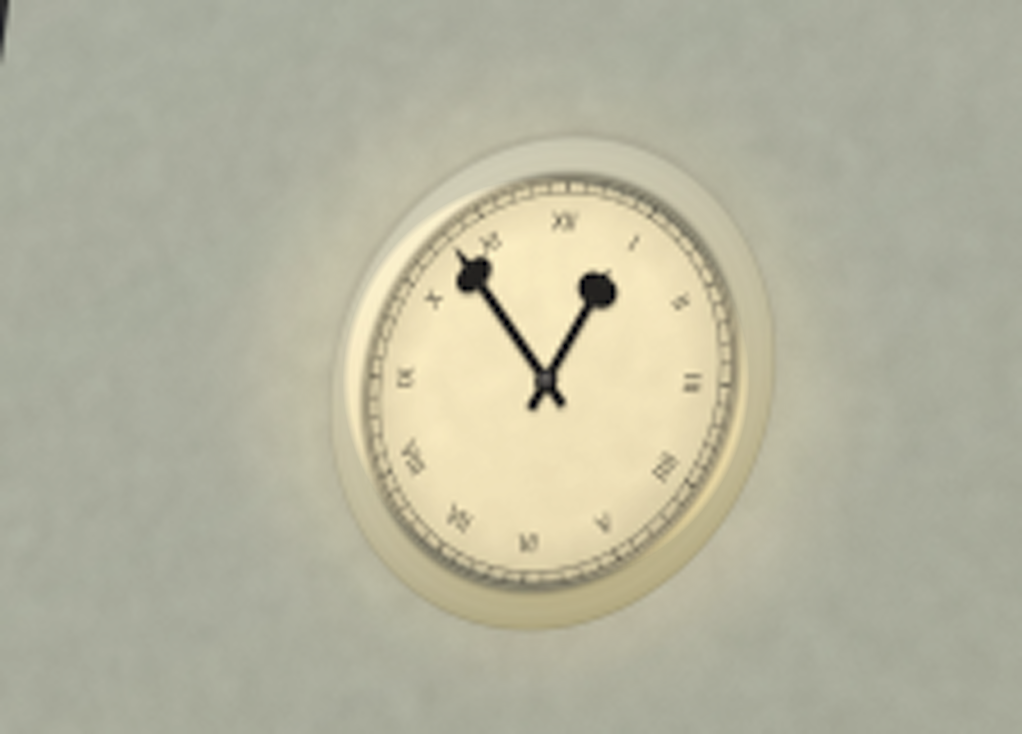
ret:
12.53
